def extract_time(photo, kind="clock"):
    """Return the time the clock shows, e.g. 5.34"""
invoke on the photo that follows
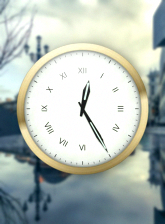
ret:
12.25
